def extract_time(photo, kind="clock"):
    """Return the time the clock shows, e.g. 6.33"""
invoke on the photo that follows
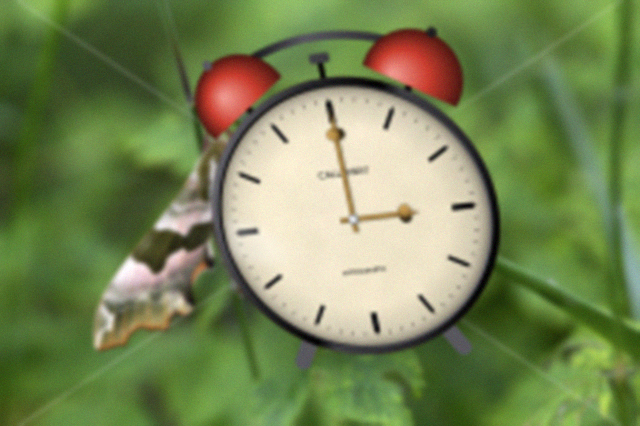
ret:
3.00
